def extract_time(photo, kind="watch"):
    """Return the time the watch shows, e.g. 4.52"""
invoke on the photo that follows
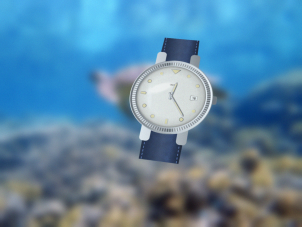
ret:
12.24
